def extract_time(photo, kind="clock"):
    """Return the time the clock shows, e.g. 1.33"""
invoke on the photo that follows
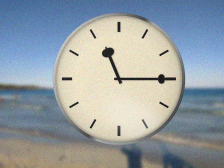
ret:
11.15
